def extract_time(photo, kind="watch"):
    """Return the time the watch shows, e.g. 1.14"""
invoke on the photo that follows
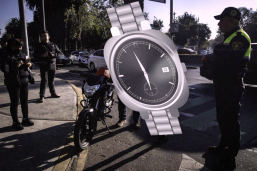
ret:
5.58
